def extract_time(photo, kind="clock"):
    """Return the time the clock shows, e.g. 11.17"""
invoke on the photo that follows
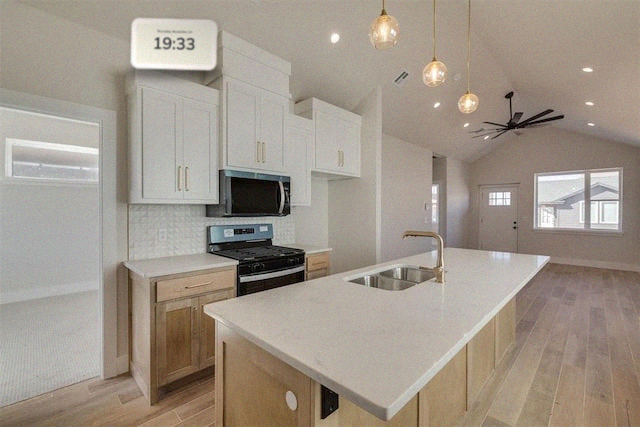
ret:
19.33
